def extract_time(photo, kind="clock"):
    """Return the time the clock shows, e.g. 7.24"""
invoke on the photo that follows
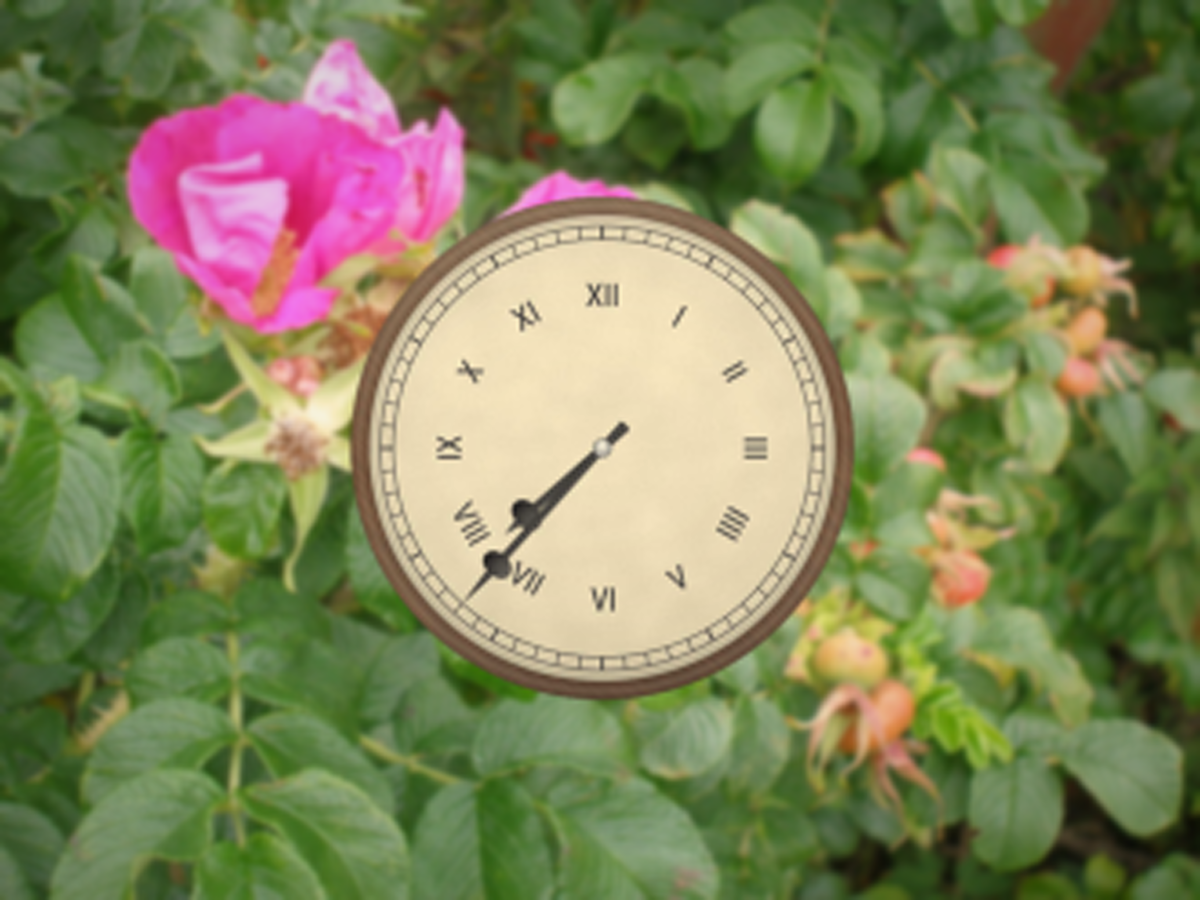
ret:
7.37
